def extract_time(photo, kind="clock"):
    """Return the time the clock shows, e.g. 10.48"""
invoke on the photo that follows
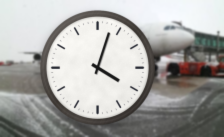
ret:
4.03
